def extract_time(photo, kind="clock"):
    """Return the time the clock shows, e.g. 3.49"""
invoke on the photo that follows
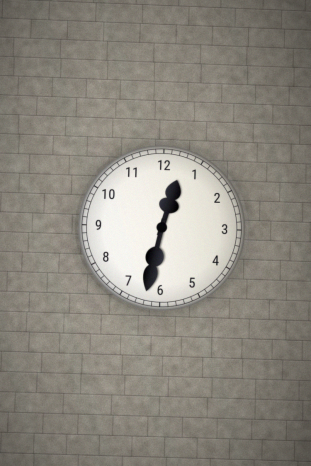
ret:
12.32
